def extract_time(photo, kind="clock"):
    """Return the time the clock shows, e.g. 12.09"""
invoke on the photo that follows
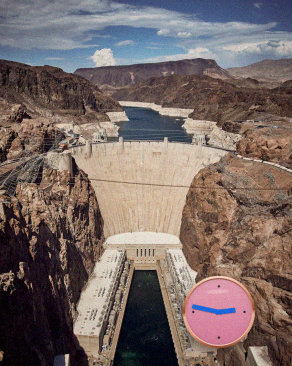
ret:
2.47
